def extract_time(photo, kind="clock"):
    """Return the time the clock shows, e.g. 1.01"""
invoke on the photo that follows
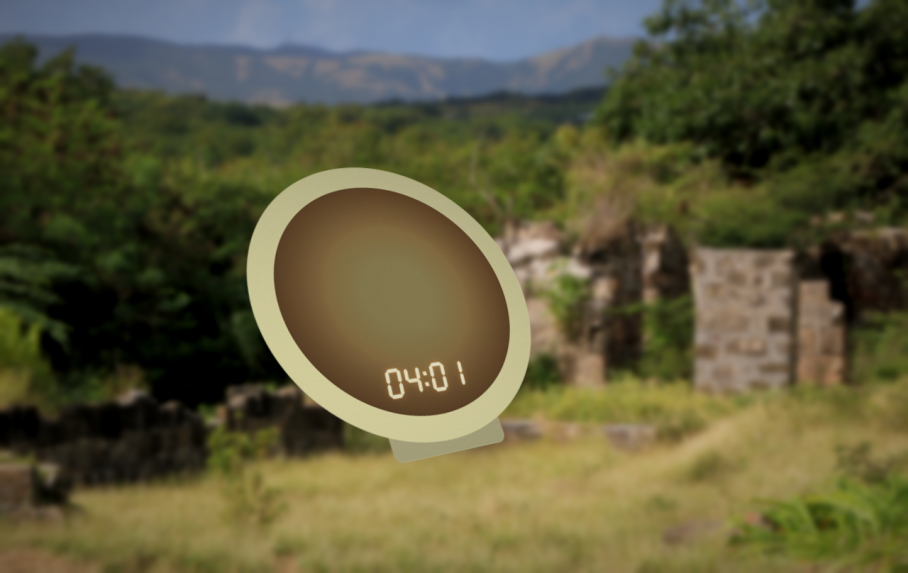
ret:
4.01
